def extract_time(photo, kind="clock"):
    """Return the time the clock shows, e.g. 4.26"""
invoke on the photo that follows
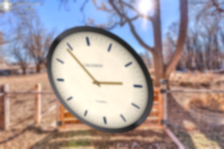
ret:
2.54
